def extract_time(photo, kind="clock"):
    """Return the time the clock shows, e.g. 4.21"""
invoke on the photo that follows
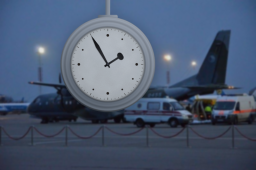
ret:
1.55
